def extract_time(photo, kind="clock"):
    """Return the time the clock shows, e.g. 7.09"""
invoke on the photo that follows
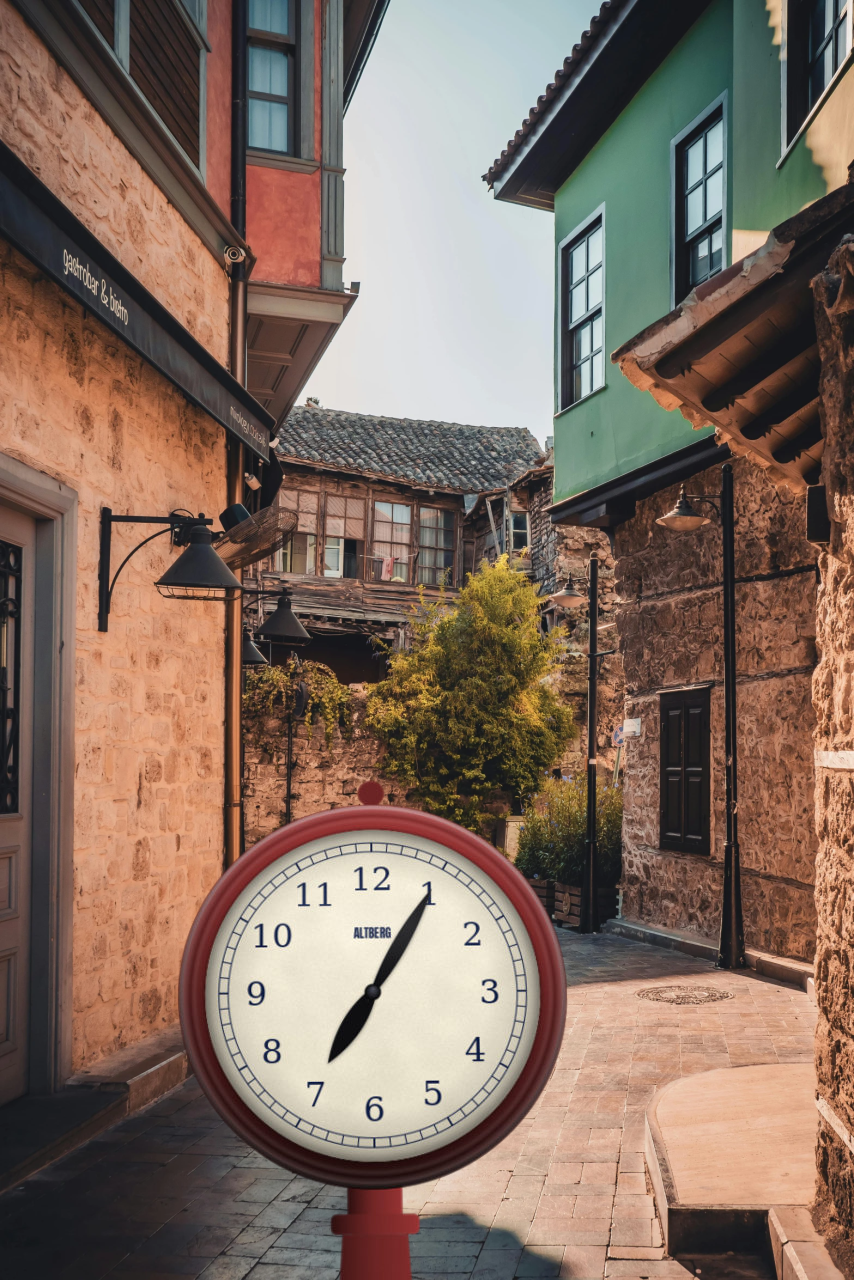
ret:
7.05
